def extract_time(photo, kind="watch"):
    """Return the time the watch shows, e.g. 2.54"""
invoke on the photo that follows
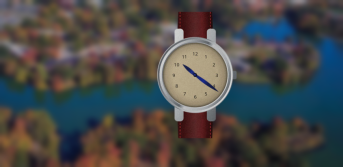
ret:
10.21
